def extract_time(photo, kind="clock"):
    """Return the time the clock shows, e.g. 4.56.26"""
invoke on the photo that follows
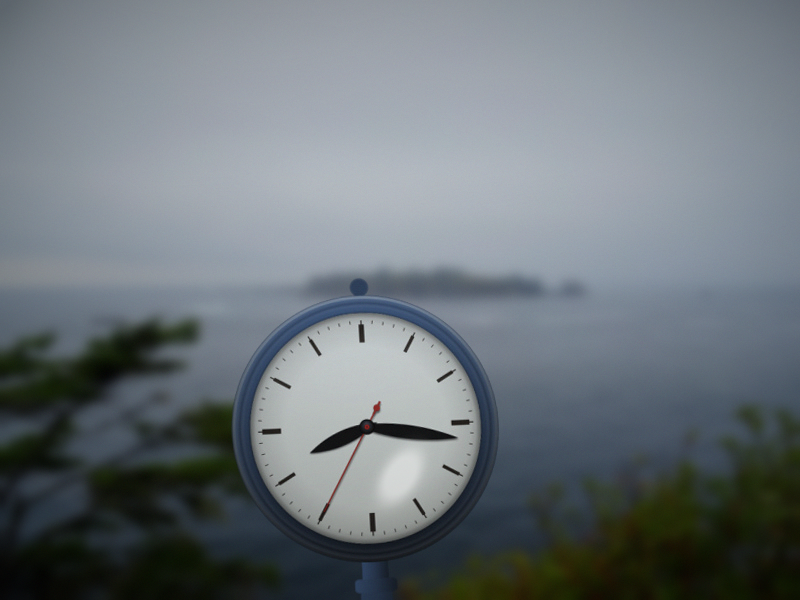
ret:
8.16.35
